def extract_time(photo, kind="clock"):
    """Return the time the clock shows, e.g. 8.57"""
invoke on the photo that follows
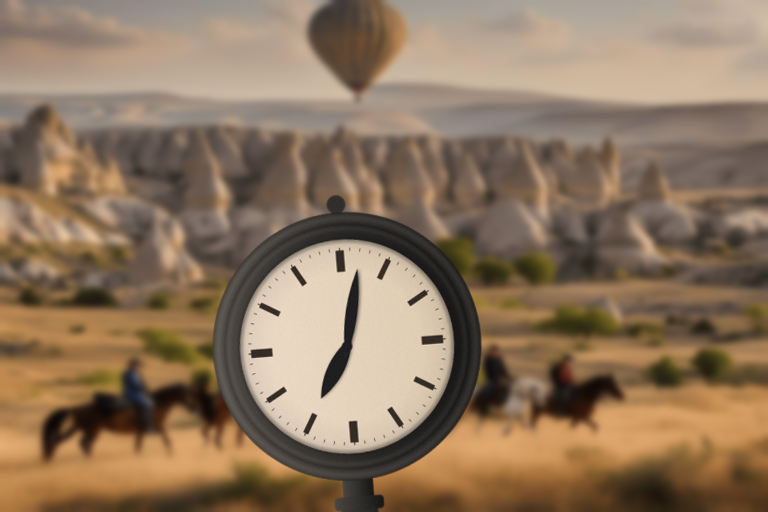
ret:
7.02
